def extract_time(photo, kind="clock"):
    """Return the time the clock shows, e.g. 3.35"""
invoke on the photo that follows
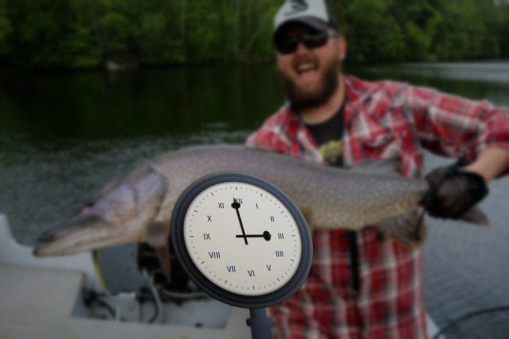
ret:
2.59
